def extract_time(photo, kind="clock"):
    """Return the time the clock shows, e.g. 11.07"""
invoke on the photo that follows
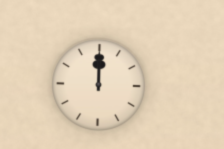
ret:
12.00
